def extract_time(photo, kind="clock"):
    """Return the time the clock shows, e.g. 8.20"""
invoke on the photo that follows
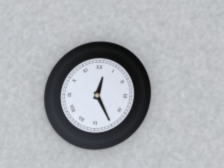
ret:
12.25
